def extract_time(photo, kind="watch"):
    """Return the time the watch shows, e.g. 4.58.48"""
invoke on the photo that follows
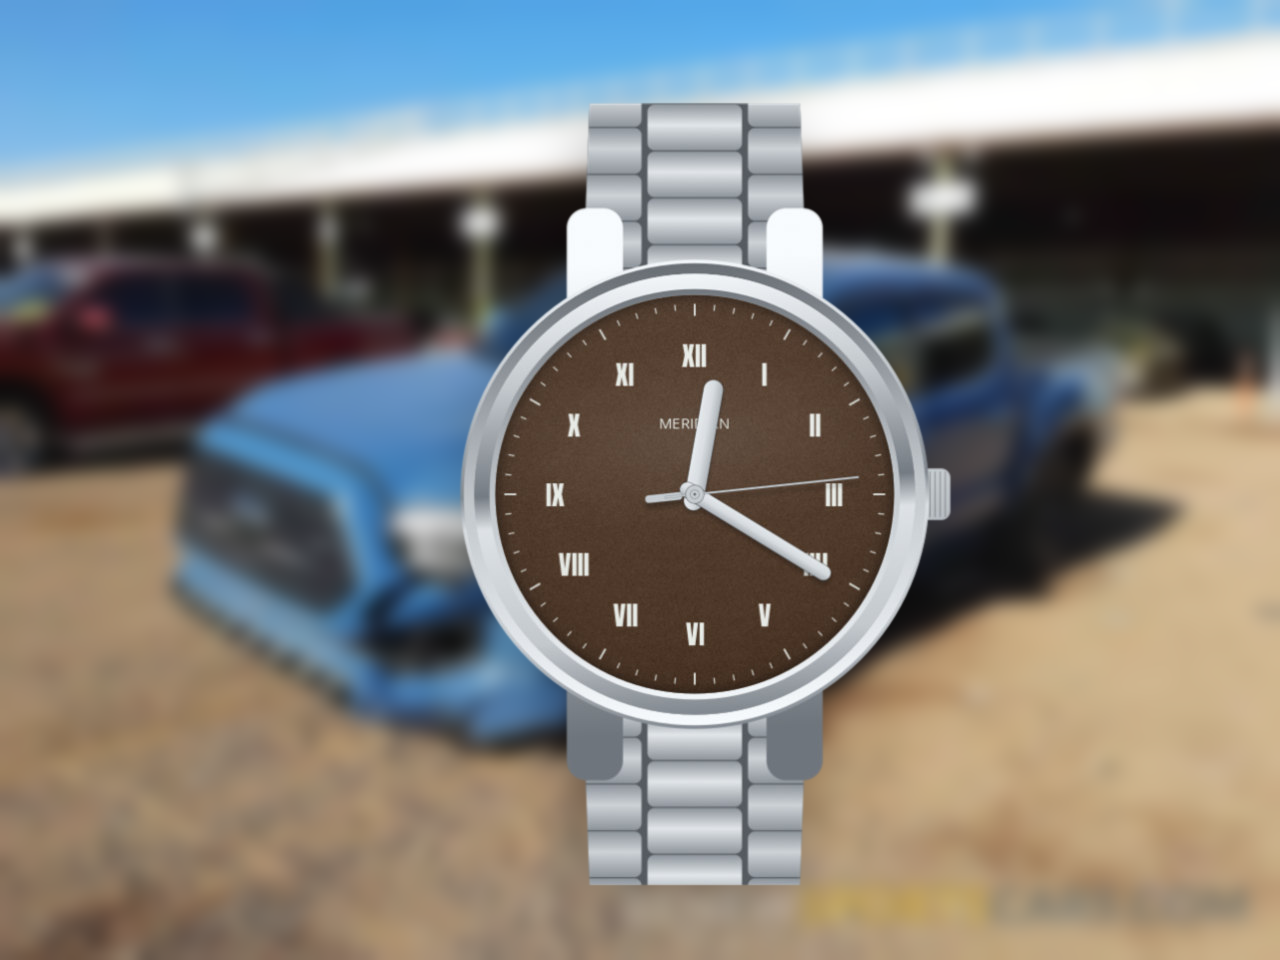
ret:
12.20.14
